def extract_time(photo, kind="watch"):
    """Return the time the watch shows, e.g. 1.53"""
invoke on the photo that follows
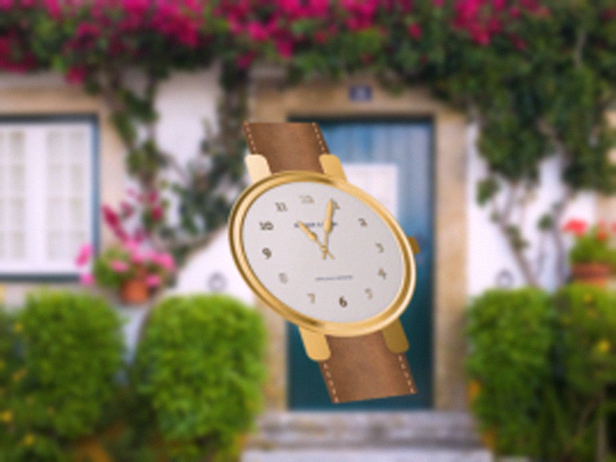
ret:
11.04
